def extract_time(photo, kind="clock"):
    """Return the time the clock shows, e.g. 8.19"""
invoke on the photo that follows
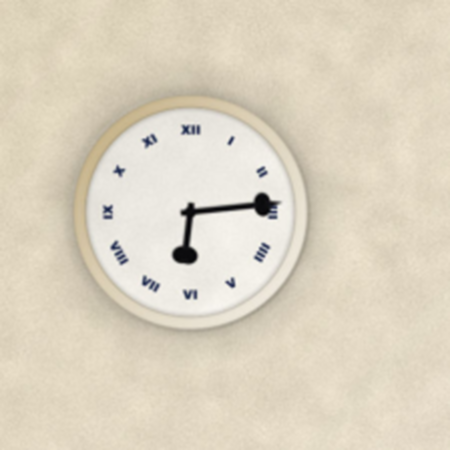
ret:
6.14
